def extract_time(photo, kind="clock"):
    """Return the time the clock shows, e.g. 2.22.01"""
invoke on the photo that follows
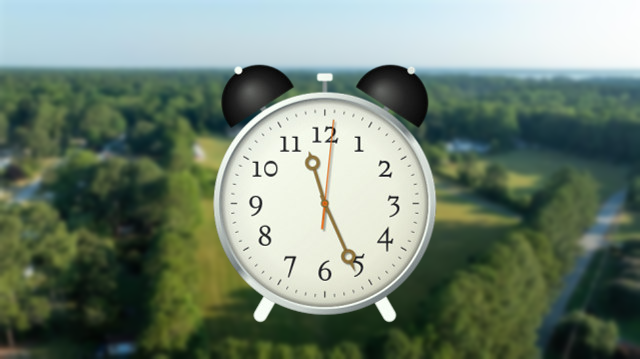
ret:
11.26.01
